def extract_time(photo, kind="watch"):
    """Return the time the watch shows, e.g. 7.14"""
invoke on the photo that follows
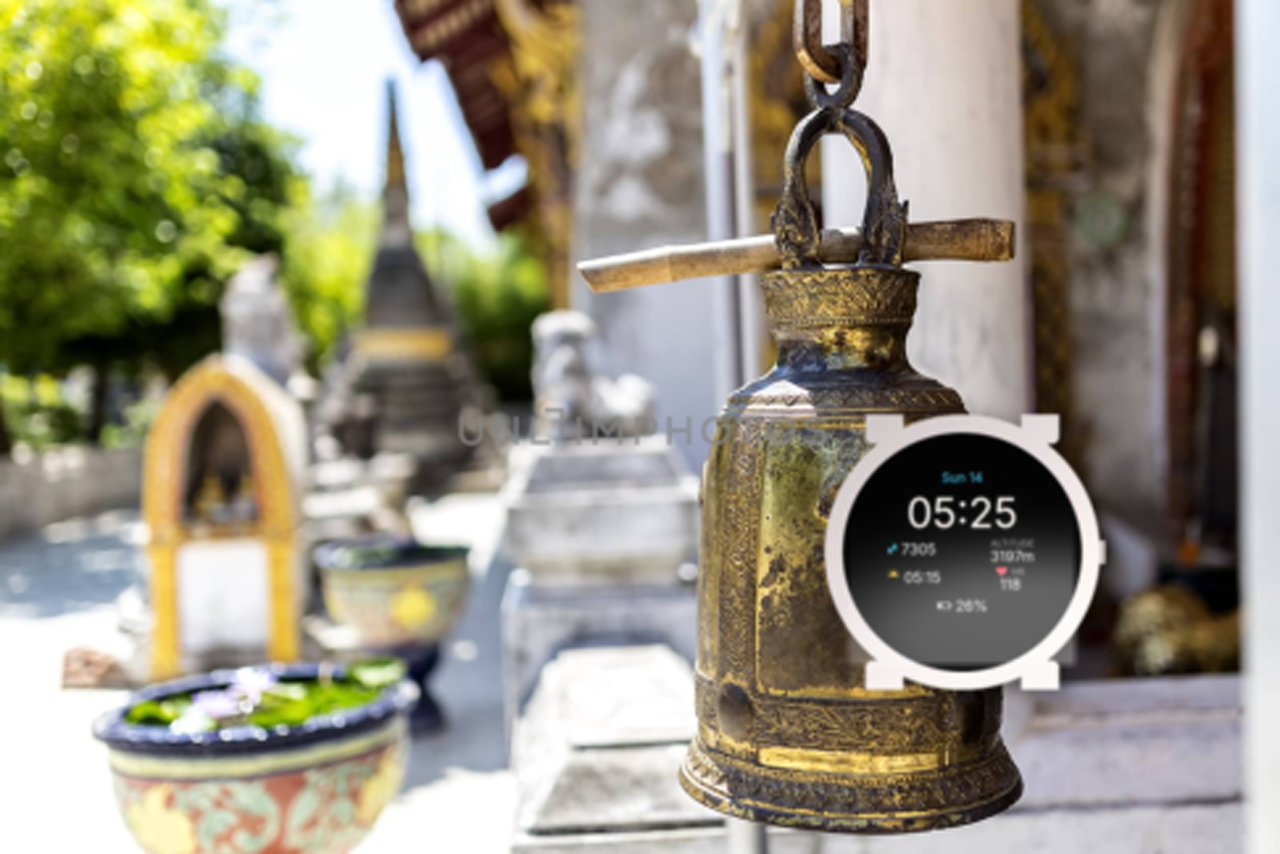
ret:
5.25
